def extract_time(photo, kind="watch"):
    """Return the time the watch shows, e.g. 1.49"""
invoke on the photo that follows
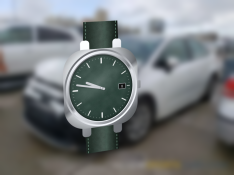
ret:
9.47
